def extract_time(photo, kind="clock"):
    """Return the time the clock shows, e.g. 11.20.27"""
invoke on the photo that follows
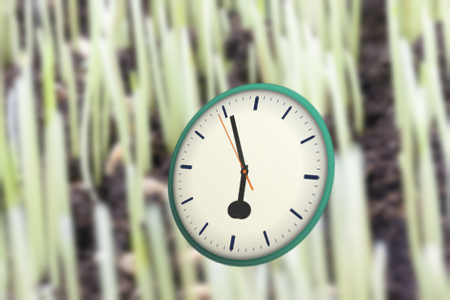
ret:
5.55.54
